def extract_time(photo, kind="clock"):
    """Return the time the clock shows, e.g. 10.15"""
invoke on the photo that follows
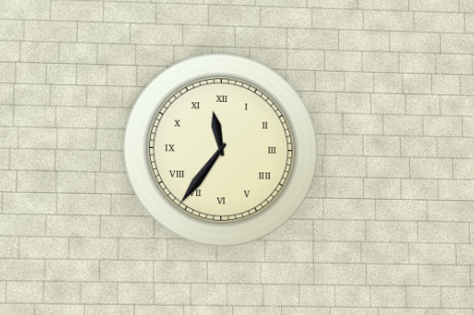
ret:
11.36
